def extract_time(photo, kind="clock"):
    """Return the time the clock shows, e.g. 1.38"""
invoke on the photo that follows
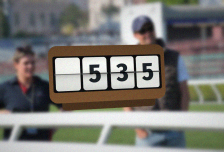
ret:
5.35
